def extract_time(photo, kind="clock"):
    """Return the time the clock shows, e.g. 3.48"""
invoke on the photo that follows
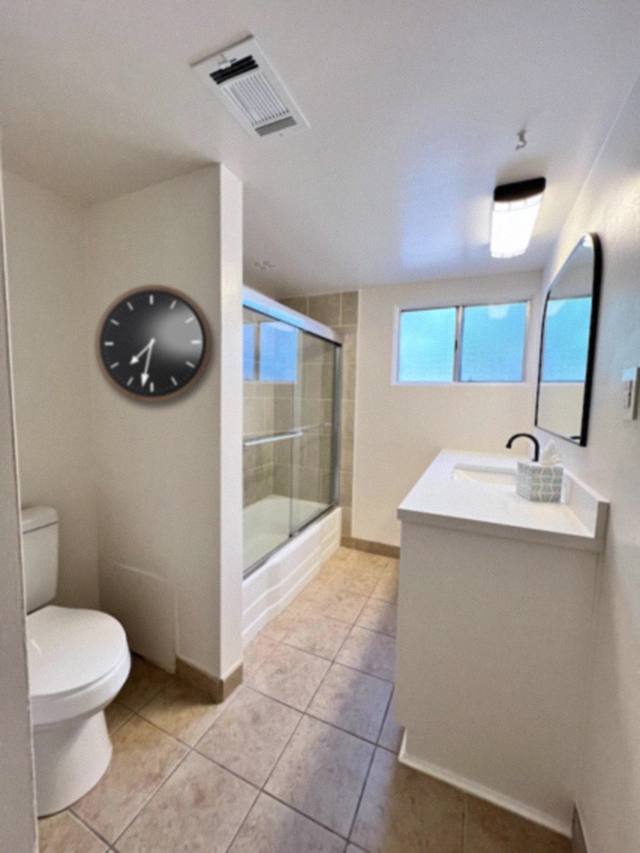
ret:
7.32
